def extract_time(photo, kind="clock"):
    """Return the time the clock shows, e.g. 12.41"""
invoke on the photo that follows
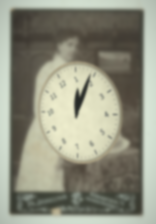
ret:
1.09
